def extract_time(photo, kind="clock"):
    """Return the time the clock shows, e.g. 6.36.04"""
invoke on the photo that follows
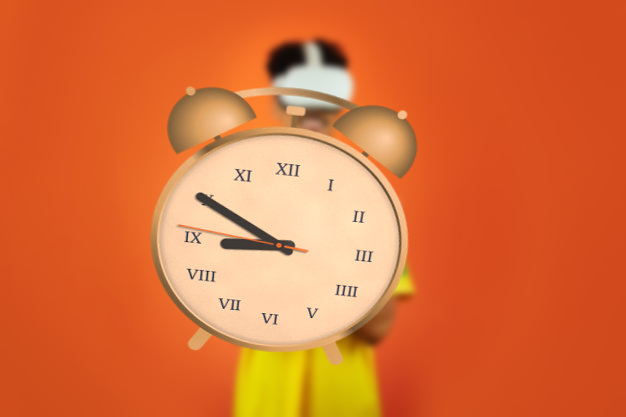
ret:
8.49.46
